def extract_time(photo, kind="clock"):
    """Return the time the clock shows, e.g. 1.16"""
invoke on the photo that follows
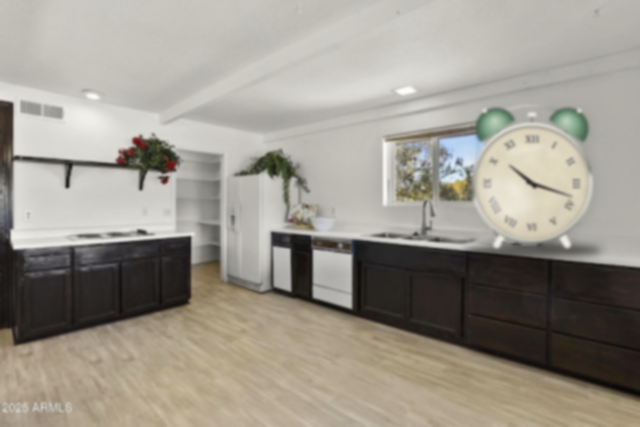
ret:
10.18
